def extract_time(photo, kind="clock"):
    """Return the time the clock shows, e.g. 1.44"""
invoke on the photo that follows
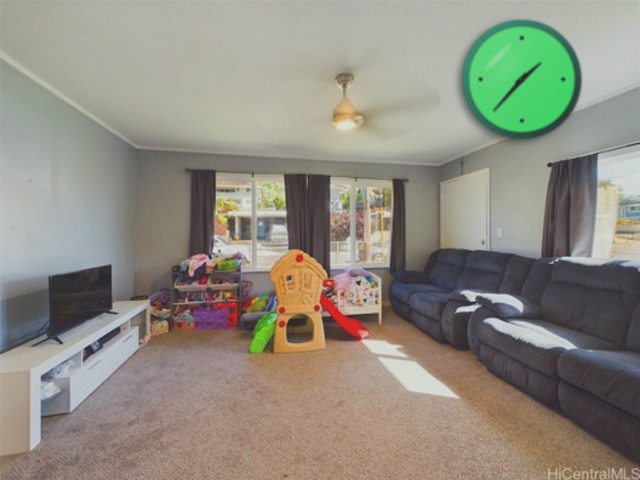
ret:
1.37
